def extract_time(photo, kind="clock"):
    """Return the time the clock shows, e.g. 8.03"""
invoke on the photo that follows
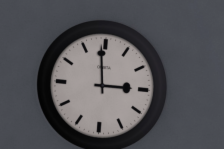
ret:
2.59
